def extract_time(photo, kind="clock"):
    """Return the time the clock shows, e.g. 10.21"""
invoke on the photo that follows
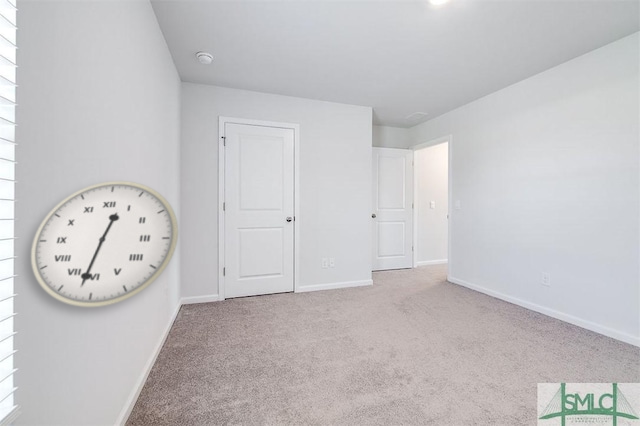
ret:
12.32
